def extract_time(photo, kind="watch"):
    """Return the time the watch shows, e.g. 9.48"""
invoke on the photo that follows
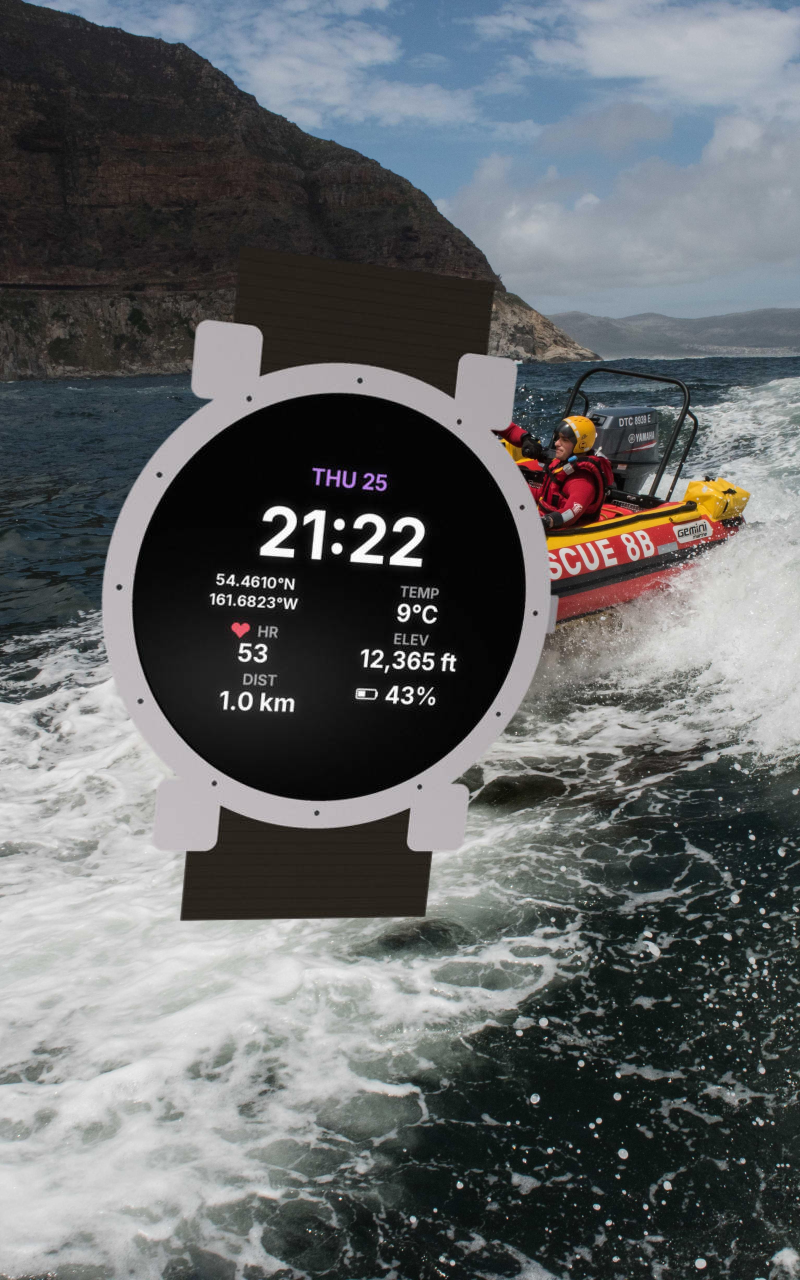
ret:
21.22
